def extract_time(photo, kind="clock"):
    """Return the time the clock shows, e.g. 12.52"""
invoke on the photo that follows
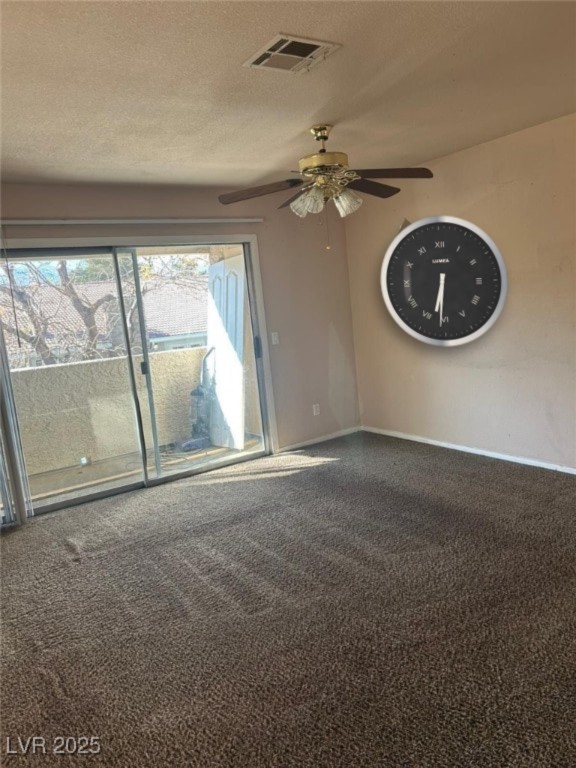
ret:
6.31
